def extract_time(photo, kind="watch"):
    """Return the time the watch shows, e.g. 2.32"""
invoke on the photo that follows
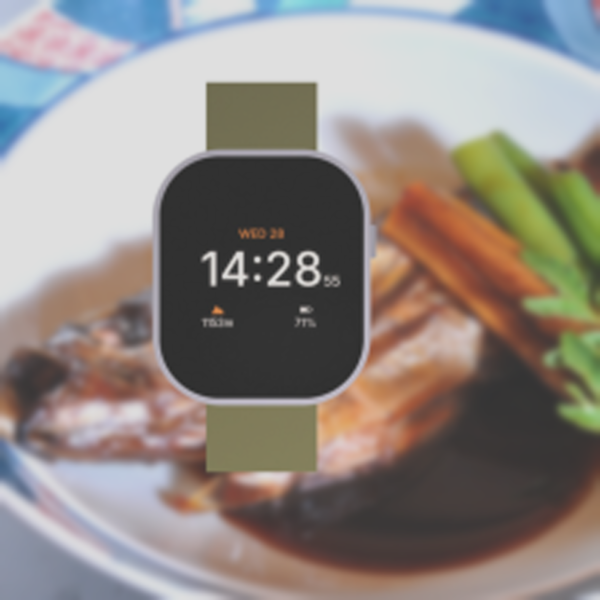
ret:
14.28
